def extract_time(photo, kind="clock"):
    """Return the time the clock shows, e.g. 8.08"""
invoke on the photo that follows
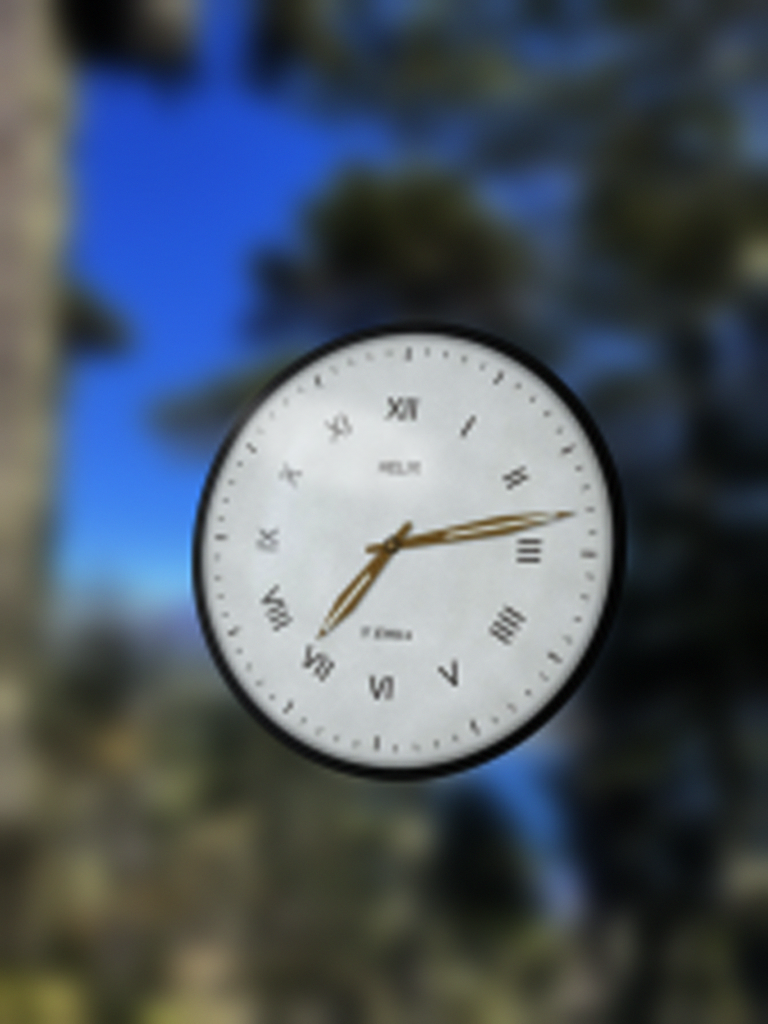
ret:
7.13
